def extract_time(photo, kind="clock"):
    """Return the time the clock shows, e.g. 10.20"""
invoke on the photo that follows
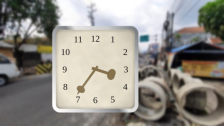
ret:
3.36
